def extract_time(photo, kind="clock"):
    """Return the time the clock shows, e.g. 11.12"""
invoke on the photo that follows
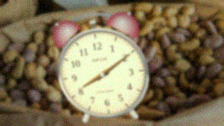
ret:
8.10
